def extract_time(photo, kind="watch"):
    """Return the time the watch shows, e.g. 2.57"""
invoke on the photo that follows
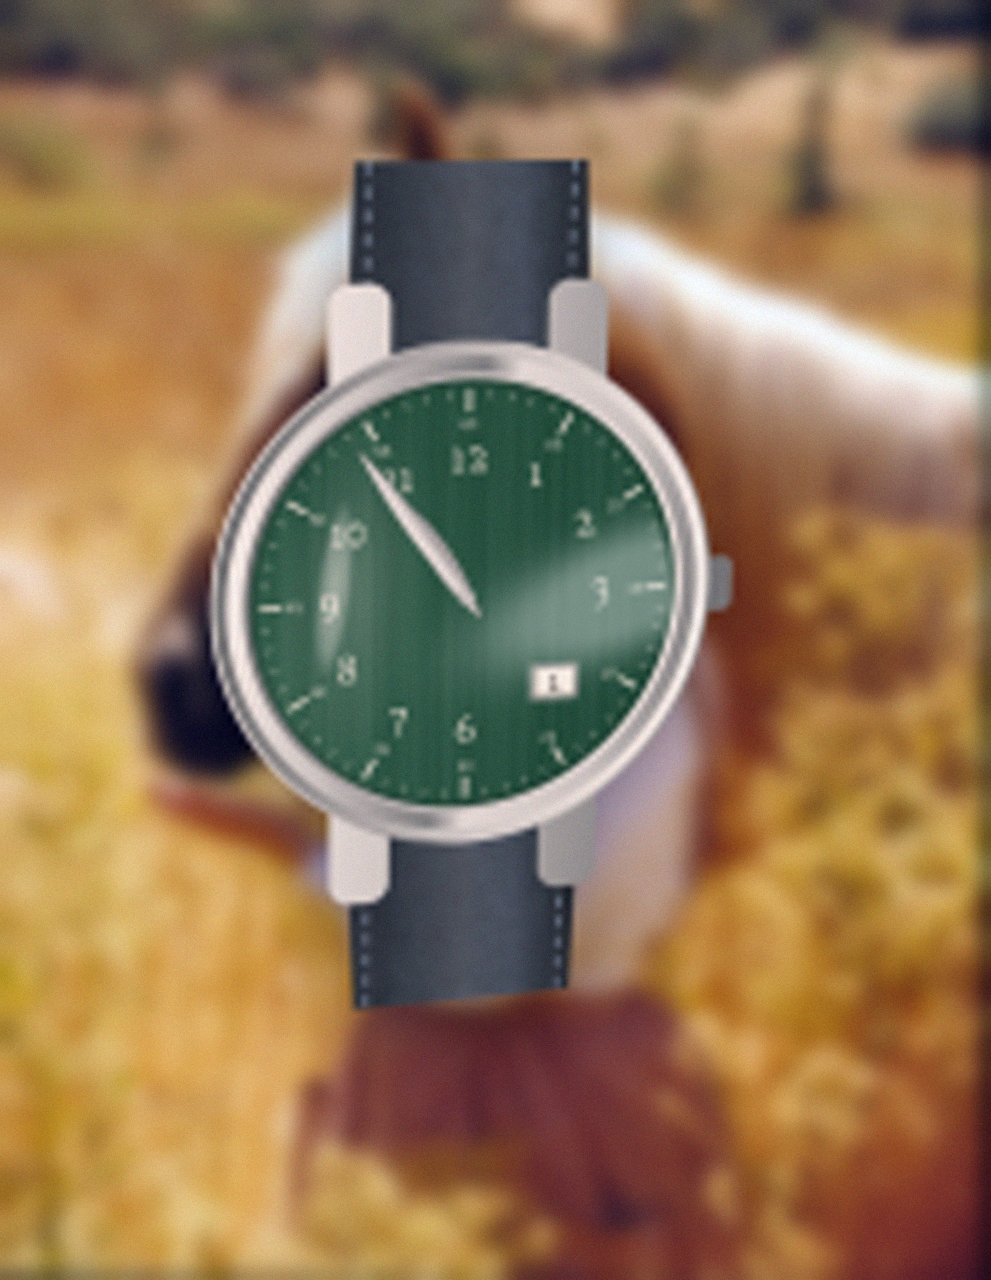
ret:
10.54
